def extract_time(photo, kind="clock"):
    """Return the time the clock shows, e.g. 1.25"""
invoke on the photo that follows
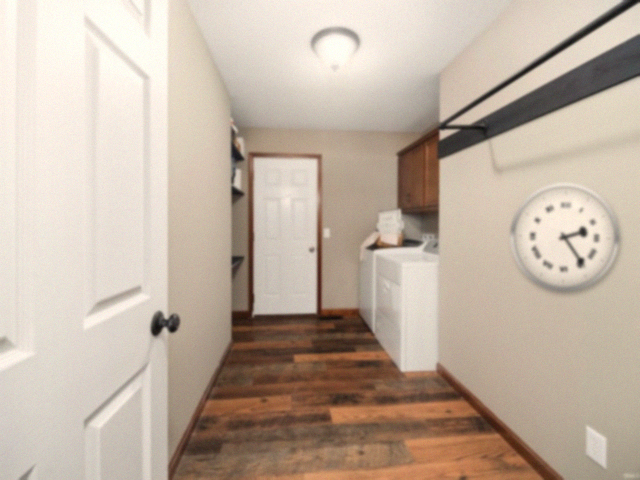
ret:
2.24
